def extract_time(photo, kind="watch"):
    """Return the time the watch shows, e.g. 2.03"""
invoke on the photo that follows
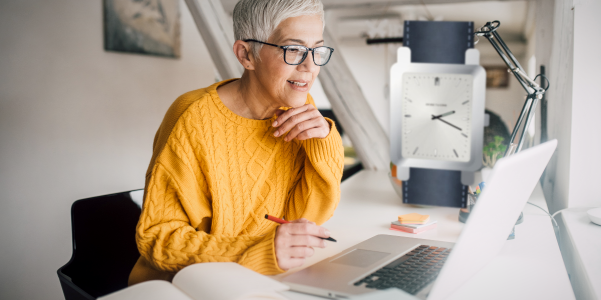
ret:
2.19
